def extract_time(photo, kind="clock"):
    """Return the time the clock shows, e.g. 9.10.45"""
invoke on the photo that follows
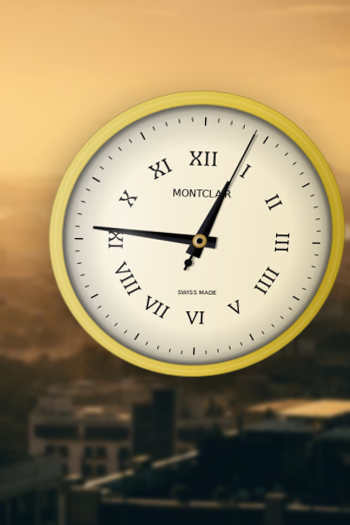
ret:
12.46.04
